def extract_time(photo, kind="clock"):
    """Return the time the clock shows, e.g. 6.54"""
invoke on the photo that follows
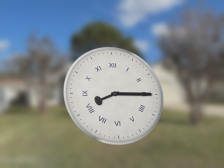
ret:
8.15
